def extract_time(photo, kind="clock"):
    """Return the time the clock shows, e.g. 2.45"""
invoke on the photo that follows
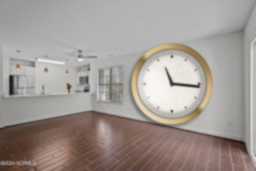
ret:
11.16
